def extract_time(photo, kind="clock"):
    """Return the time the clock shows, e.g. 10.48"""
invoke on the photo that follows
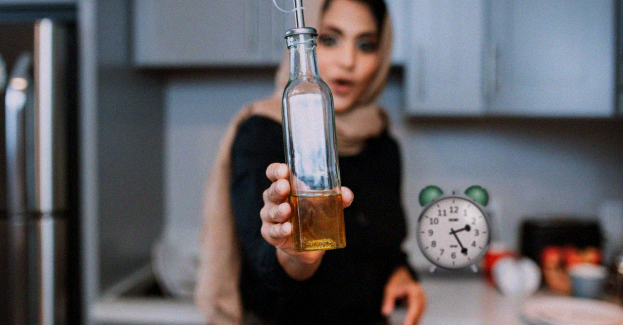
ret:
2.25
